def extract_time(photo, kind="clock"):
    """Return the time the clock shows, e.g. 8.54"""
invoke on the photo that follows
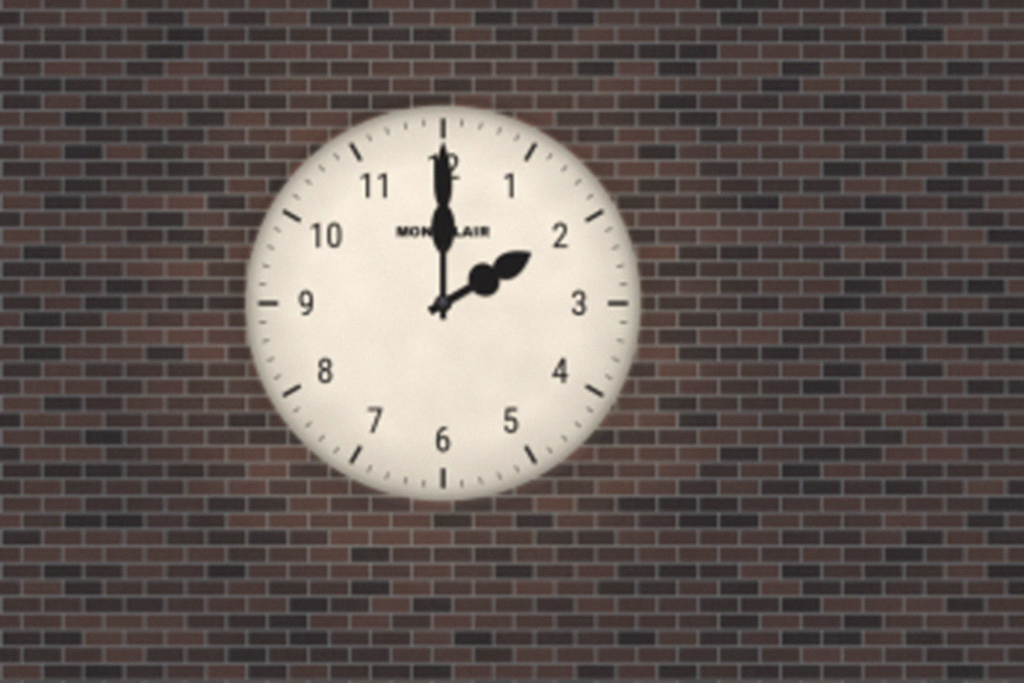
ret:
2.00
